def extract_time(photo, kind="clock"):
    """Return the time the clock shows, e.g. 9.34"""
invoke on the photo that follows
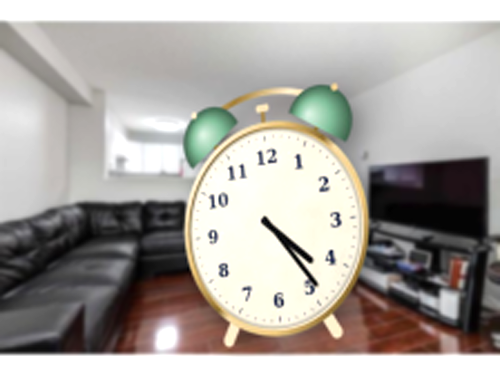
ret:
4.24
